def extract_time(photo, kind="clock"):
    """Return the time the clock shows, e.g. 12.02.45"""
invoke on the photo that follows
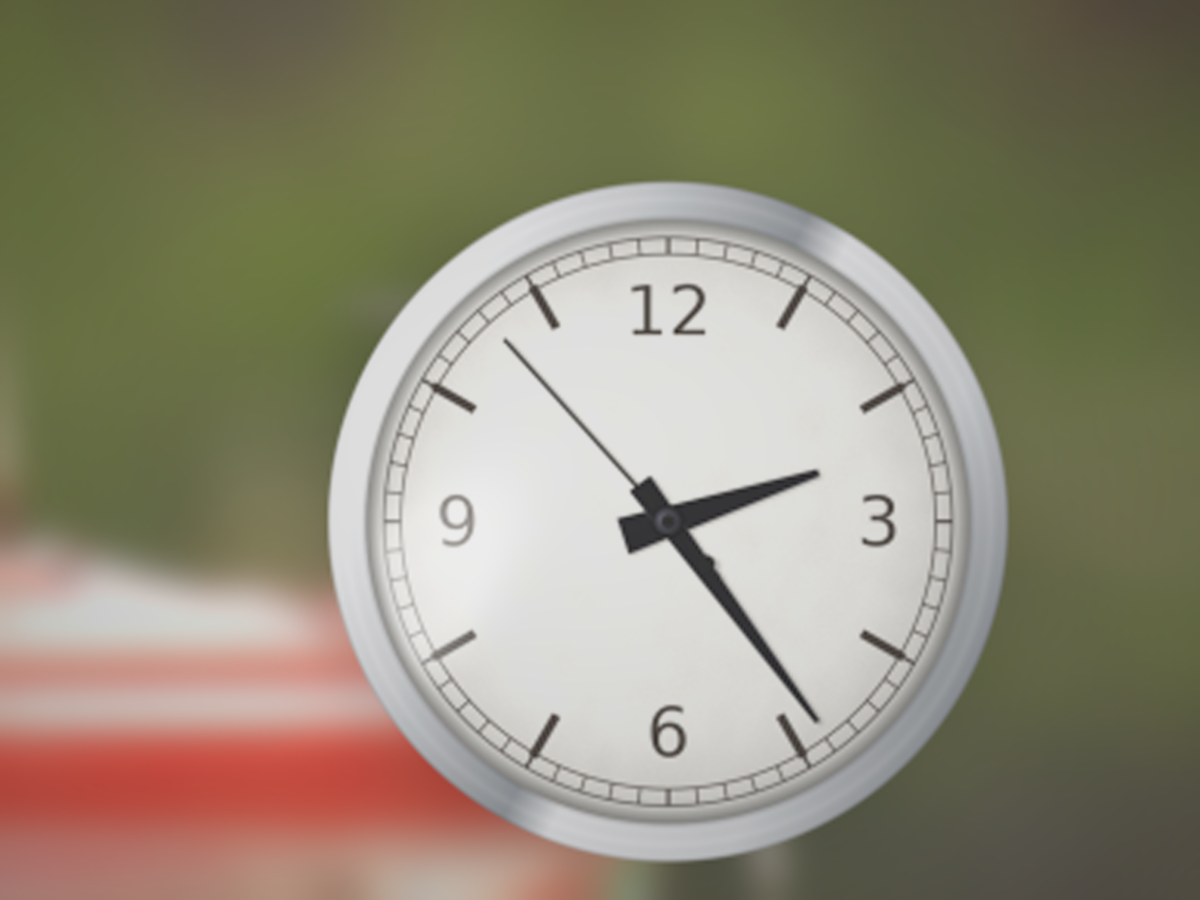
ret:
2.23.53
